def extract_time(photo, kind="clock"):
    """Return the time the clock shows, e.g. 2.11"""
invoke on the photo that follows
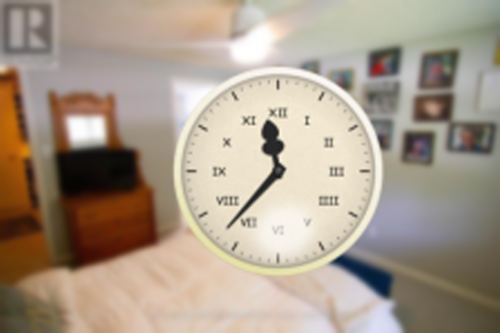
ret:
11.37
